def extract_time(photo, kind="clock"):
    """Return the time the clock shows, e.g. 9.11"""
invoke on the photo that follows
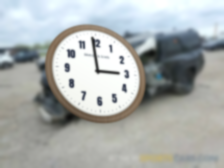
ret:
2.59
